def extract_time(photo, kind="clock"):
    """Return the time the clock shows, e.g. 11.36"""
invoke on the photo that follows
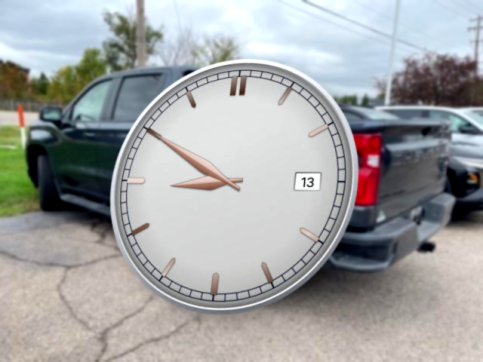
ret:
8.50
